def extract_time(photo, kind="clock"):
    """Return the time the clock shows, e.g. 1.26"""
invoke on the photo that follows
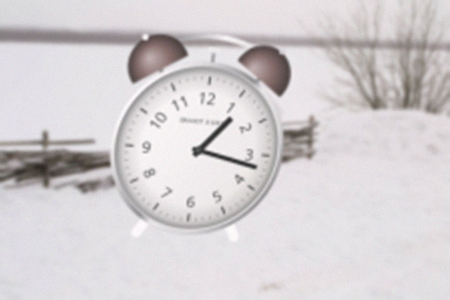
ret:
1.17
